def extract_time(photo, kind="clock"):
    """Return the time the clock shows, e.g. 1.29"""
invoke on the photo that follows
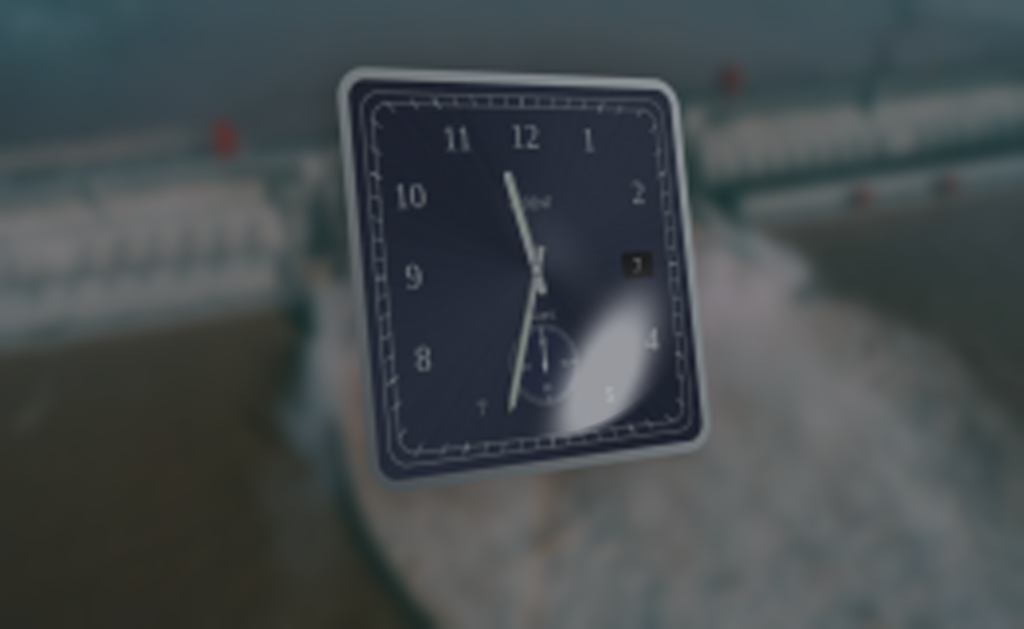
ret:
11.33
